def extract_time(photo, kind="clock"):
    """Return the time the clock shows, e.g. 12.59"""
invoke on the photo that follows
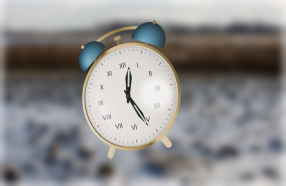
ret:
12.26
